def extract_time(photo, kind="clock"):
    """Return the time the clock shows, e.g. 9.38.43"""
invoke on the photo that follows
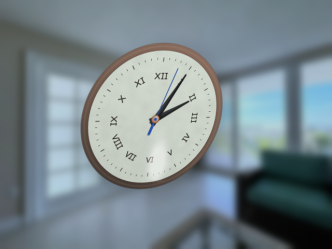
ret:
2.05.03
